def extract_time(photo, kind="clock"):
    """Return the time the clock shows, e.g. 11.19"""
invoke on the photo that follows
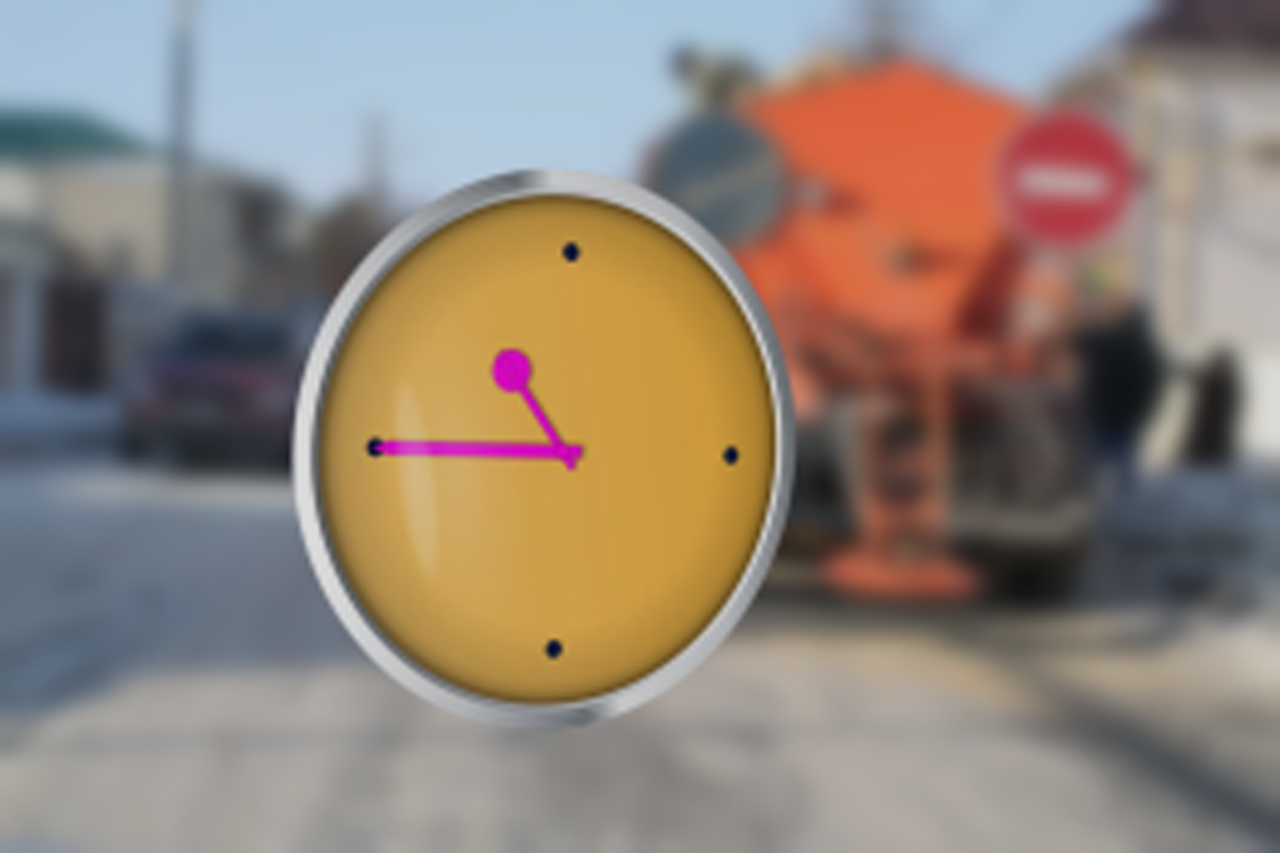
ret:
10.45
